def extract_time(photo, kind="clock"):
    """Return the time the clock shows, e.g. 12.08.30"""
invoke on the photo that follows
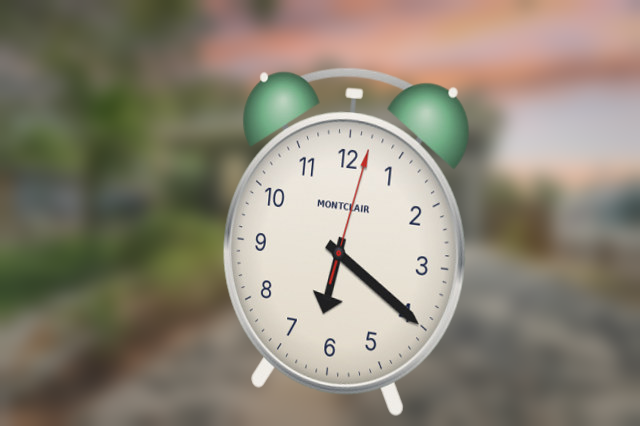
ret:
6.20.02
